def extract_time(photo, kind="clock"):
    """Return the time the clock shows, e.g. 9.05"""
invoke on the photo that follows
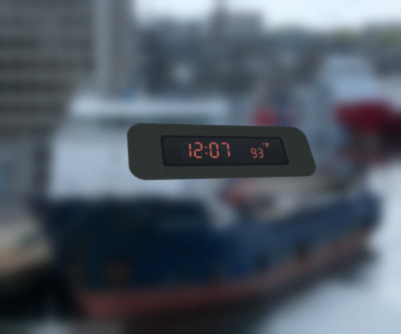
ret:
12.07
